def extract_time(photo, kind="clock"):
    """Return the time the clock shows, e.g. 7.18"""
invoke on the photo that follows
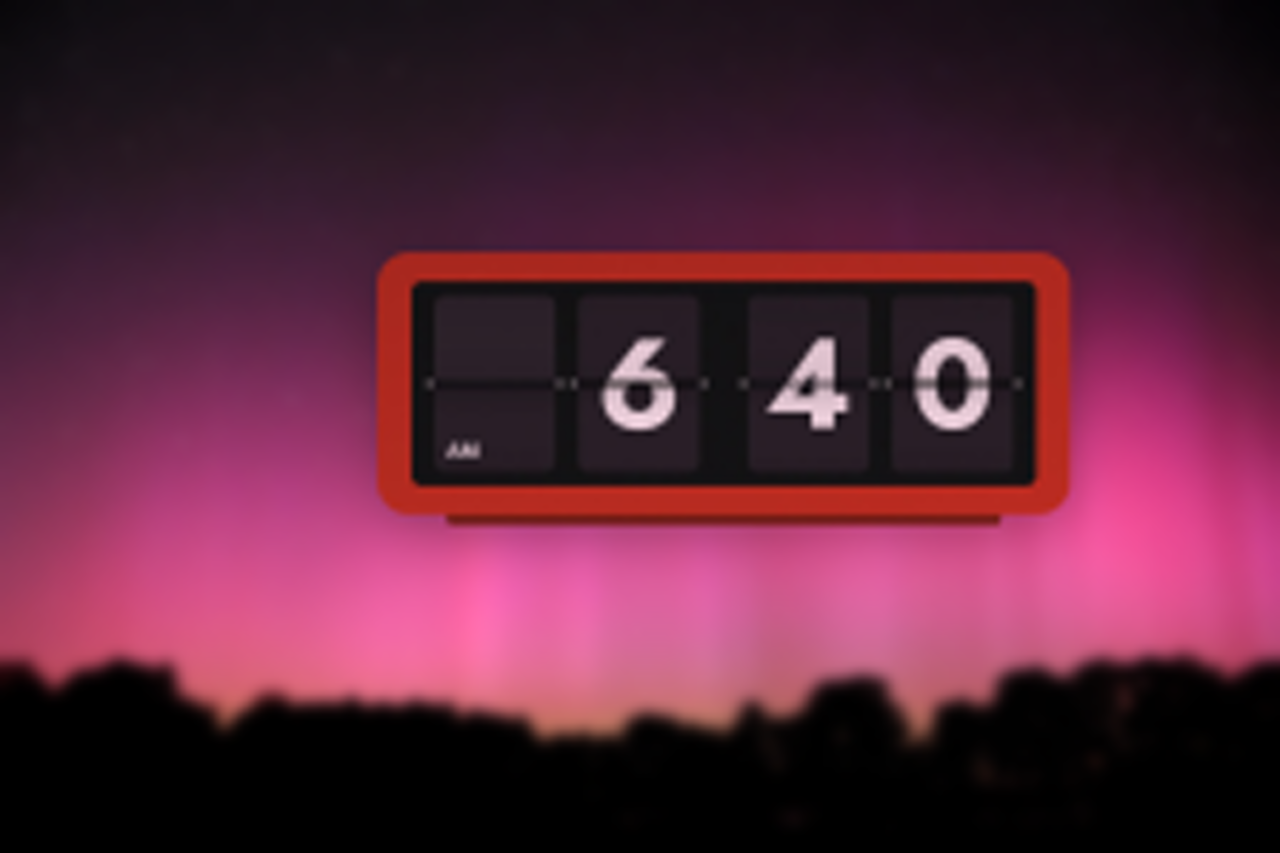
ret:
6.40
